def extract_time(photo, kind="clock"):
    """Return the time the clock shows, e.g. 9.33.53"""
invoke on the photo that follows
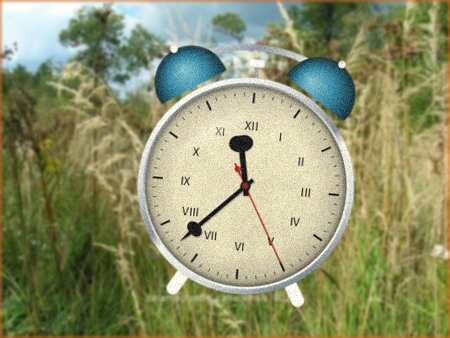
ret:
11.37.25
